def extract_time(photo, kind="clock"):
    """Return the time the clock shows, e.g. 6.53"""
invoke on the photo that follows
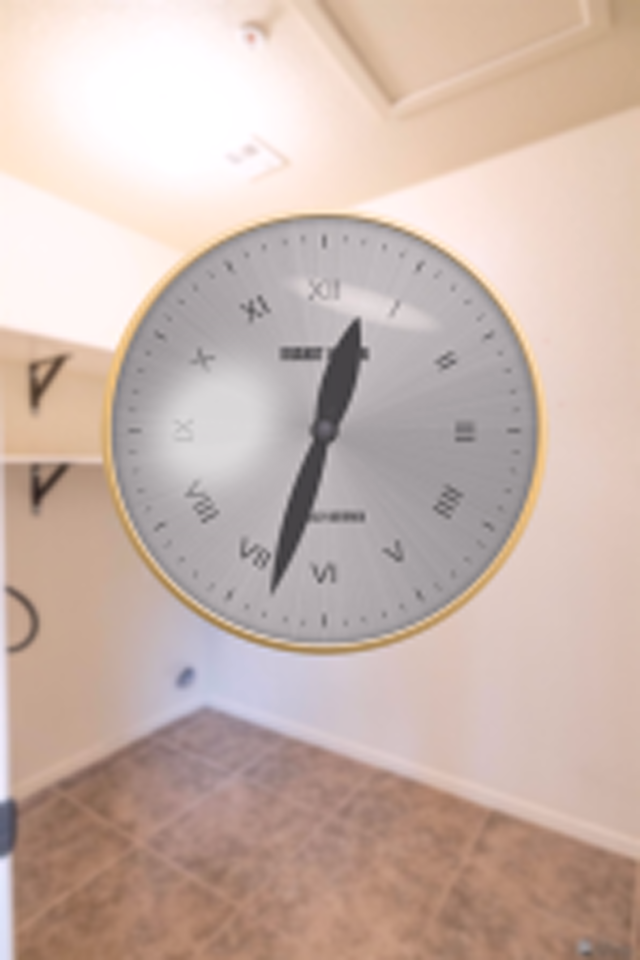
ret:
12.33
